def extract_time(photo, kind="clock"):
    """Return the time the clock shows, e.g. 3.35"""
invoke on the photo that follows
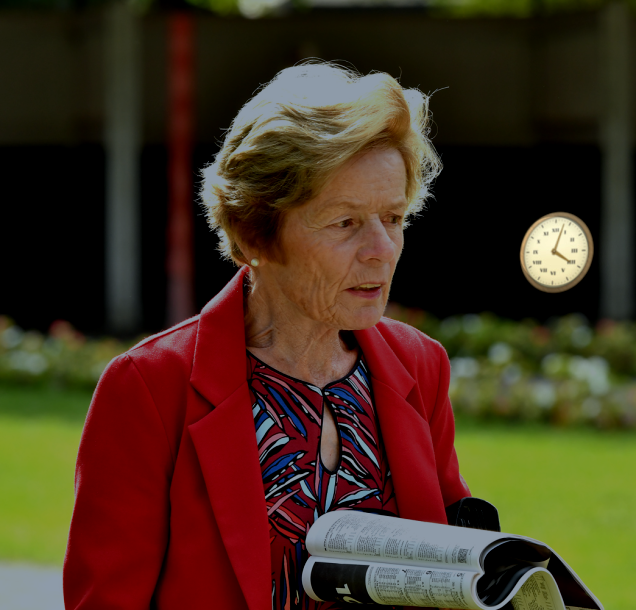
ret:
4.03
